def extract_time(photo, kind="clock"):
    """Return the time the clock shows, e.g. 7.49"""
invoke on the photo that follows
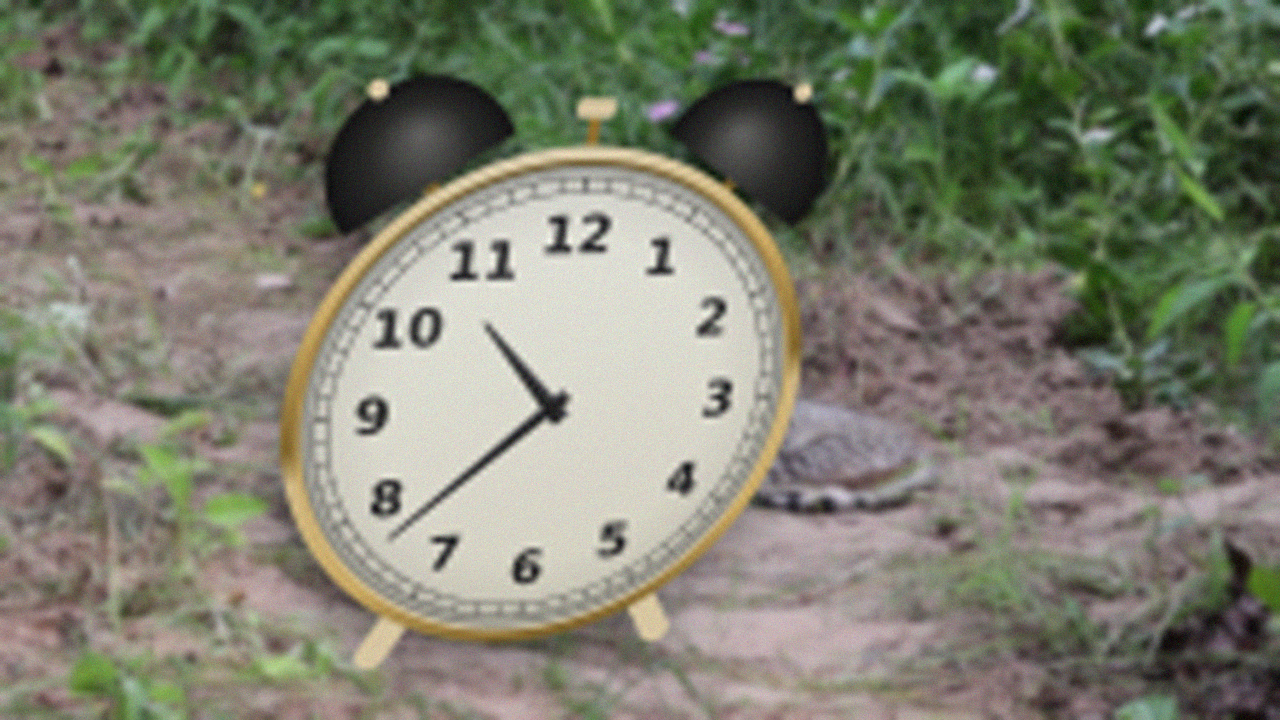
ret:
10.38
